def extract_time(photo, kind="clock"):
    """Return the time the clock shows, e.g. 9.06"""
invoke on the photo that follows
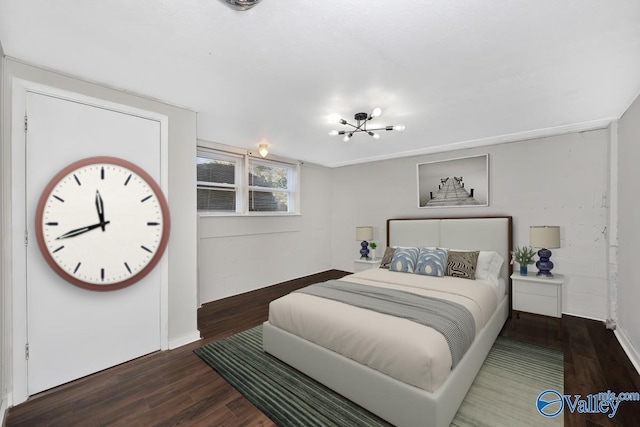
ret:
11.42
